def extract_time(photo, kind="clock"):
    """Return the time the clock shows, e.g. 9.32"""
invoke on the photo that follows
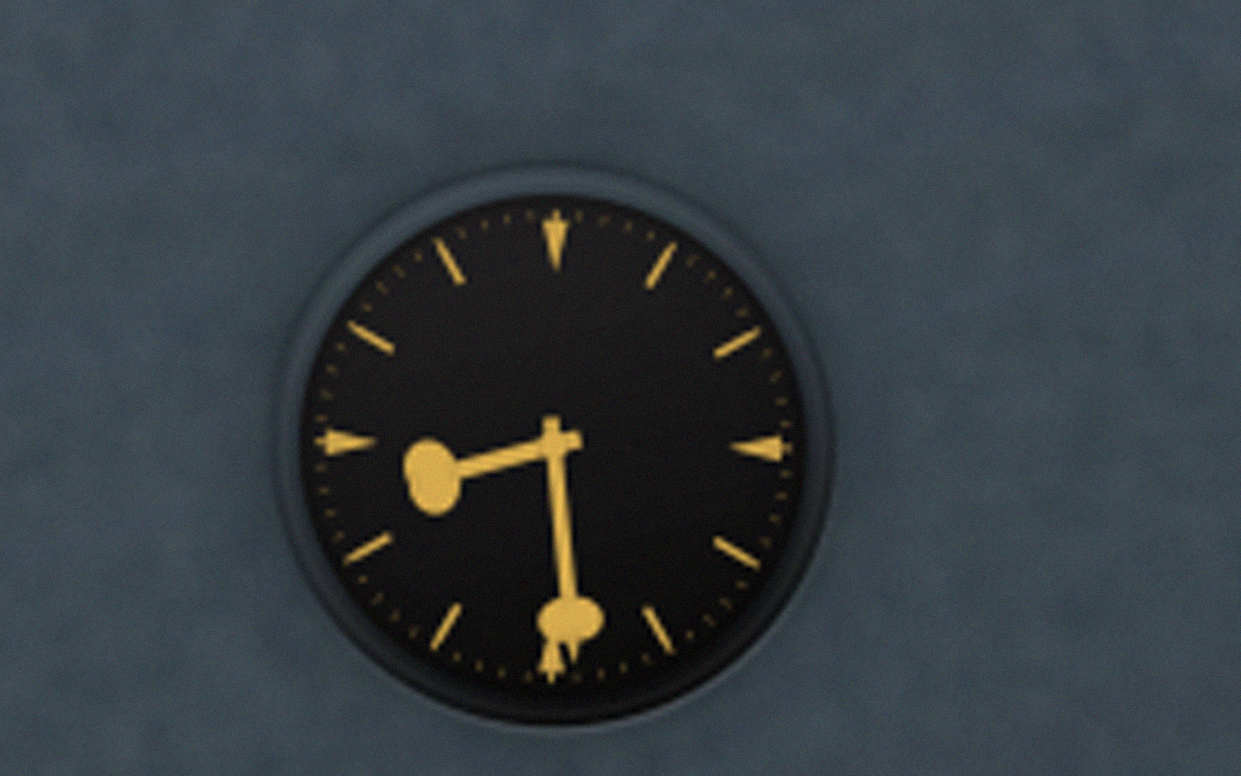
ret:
8.29
